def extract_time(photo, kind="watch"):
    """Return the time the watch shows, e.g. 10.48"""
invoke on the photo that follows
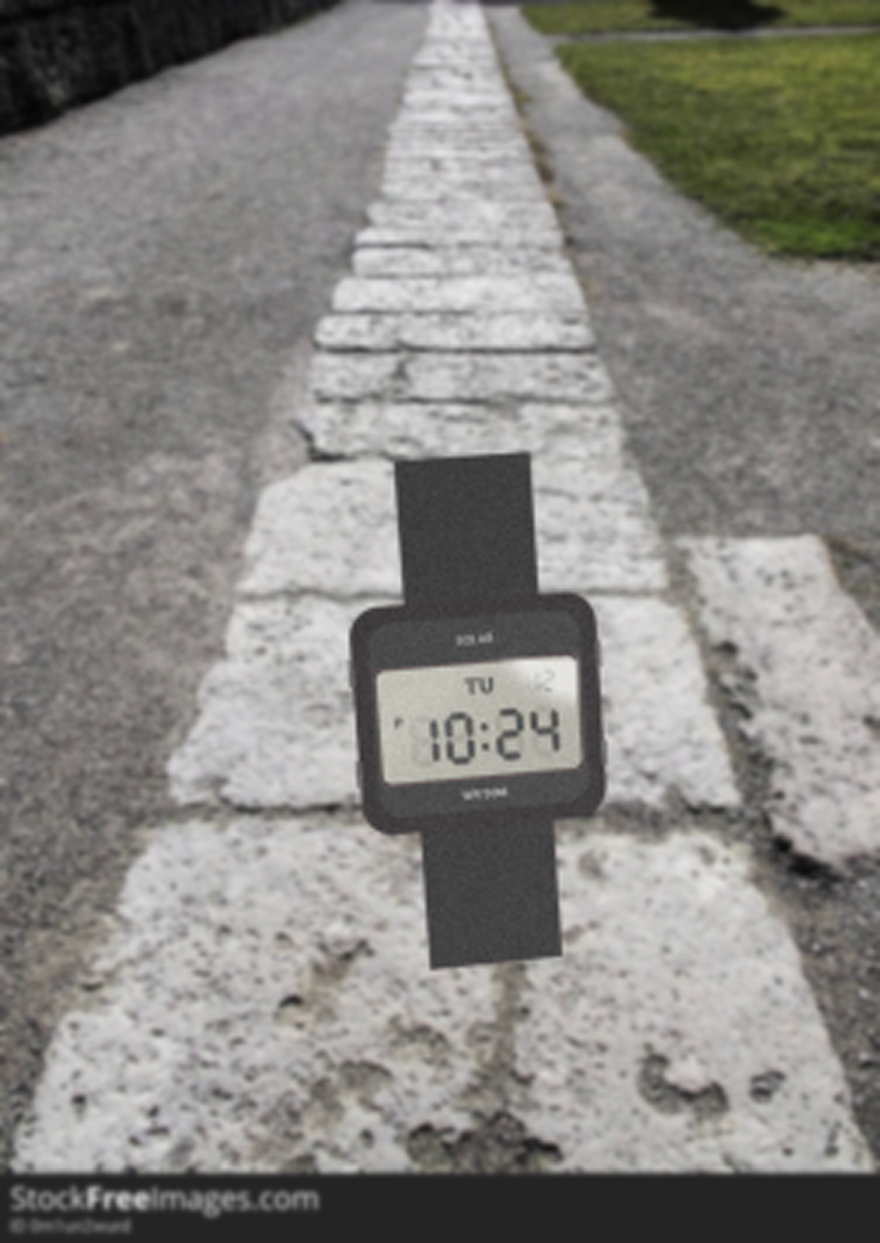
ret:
10.24
